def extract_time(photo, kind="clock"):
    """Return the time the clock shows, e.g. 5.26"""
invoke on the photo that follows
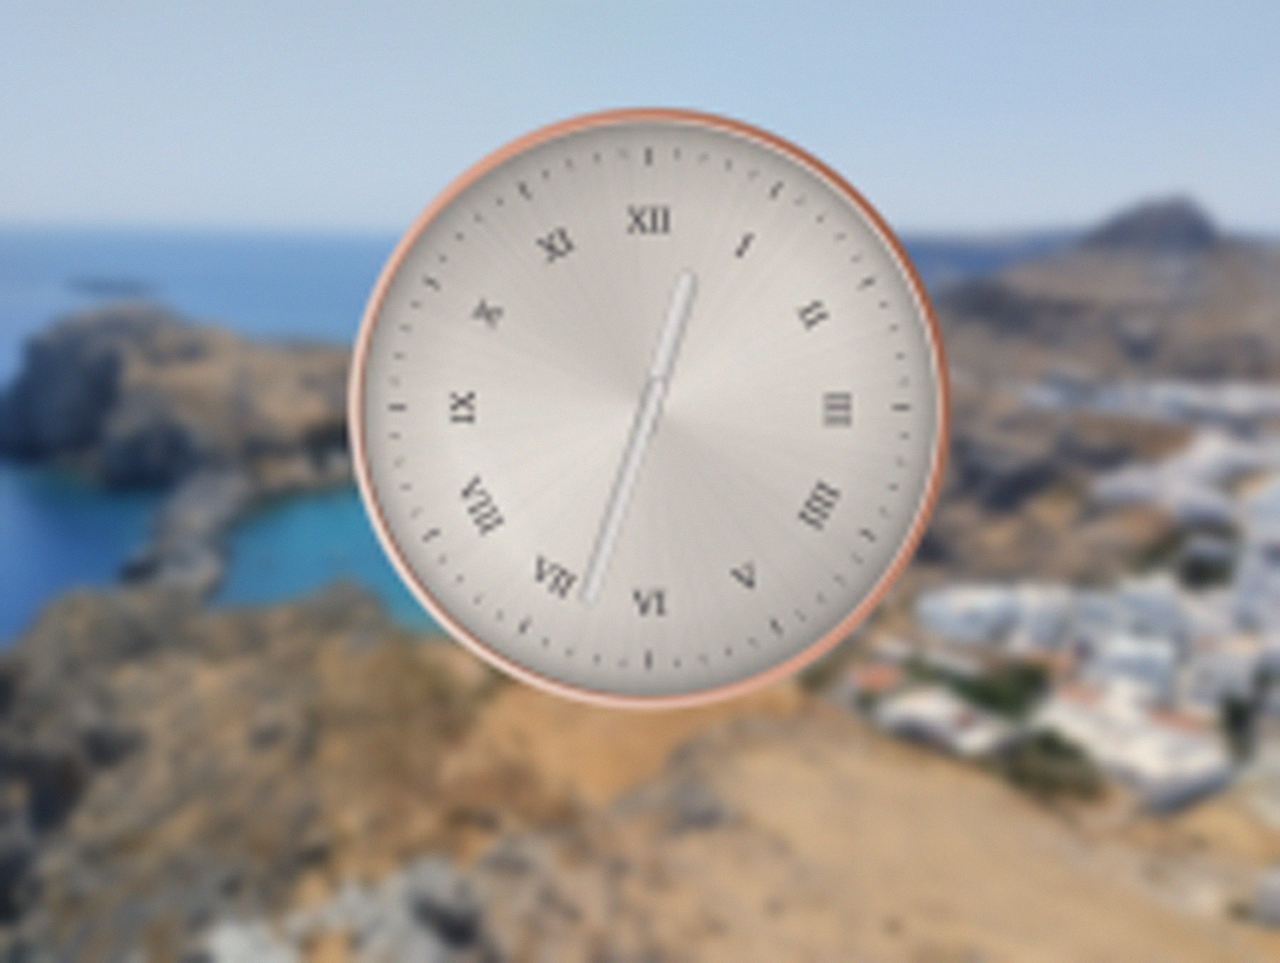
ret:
12.33
